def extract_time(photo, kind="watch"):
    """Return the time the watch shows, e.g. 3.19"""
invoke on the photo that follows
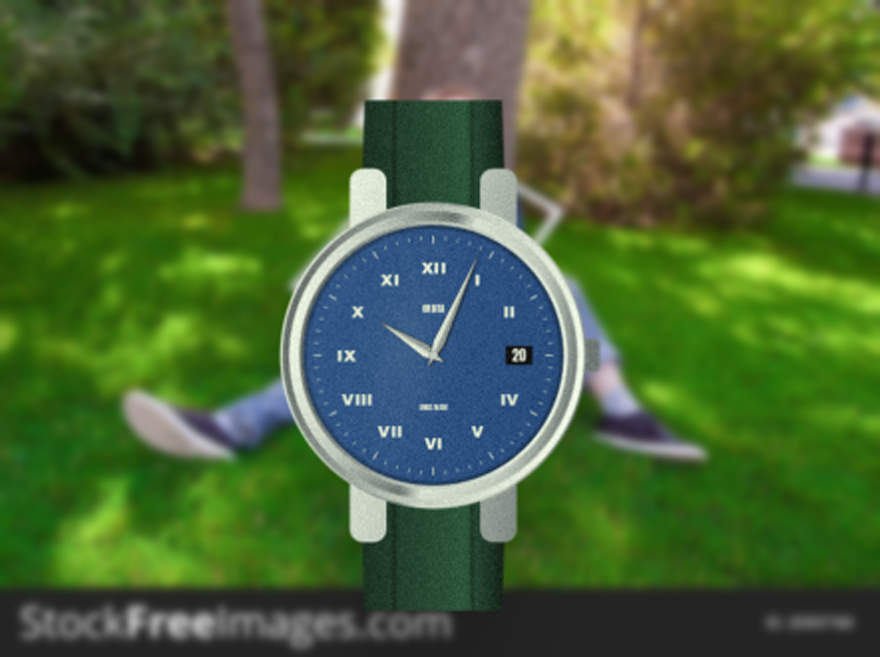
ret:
10.04
